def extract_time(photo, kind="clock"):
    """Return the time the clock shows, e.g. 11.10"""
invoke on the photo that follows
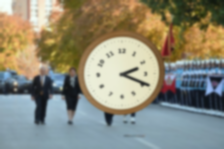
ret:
2.19
